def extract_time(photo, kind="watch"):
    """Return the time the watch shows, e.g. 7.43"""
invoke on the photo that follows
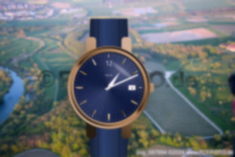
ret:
1.11
